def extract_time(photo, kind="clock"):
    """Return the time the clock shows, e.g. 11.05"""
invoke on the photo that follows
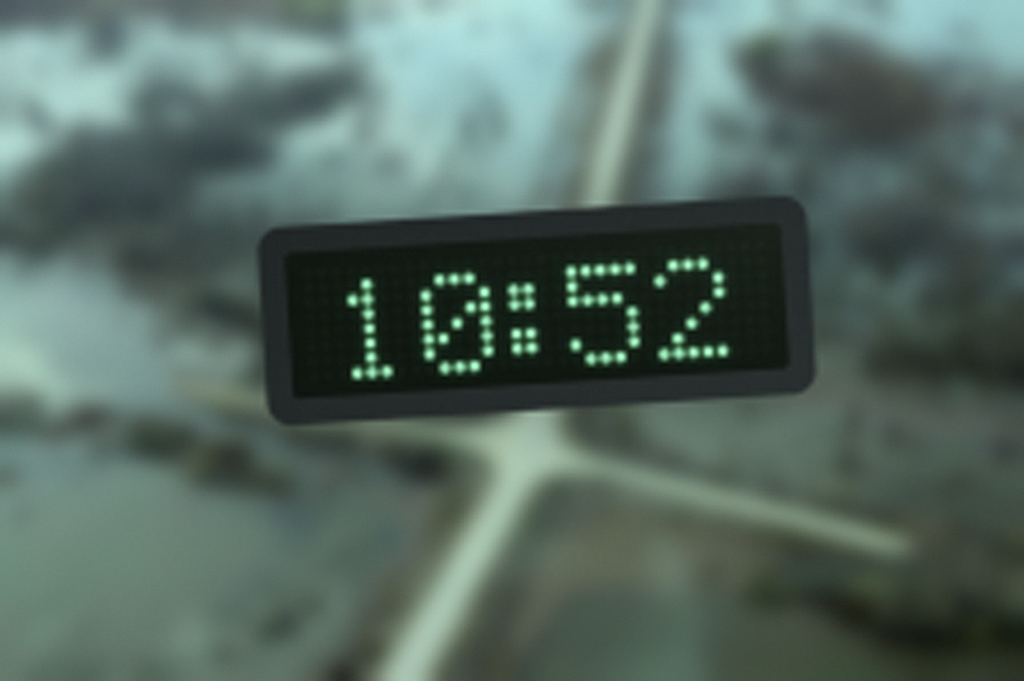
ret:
10.52
